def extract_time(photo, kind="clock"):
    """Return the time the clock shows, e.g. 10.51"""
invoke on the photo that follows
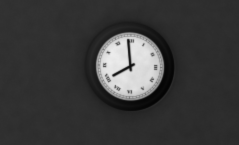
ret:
7.59
